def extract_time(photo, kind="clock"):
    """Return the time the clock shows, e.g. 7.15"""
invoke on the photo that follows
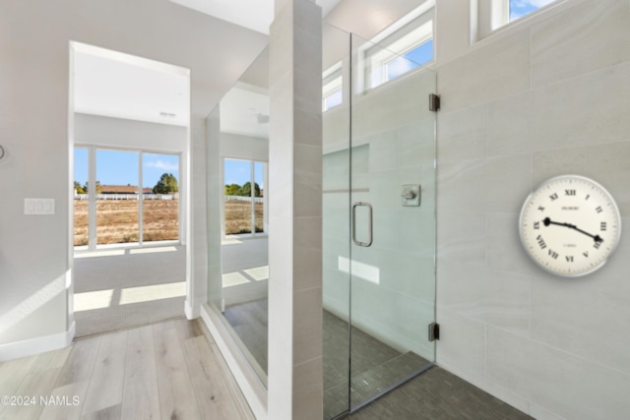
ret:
9.19
